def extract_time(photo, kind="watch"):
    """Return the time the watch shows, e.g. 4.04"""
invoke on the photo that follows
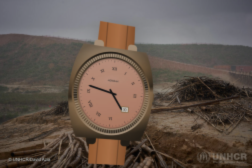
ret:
4.47
